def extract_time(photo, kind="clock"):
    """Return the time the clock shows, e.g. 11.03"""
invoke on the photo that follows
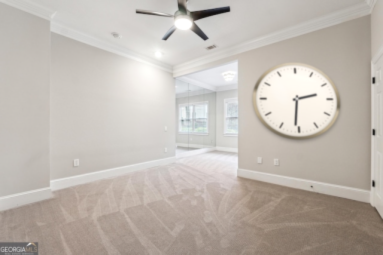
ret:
2.31
